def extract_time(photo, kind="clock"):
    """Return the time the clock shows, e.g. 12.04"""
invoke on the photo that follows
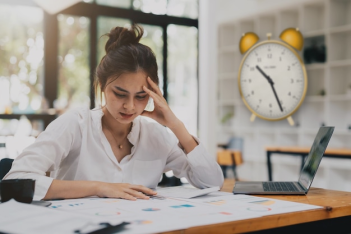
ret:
10.26
